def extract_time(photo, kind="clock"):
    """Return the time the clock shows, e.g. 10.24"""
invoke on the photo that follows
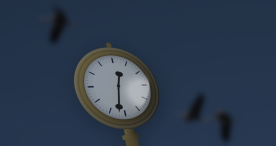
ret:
12.32
